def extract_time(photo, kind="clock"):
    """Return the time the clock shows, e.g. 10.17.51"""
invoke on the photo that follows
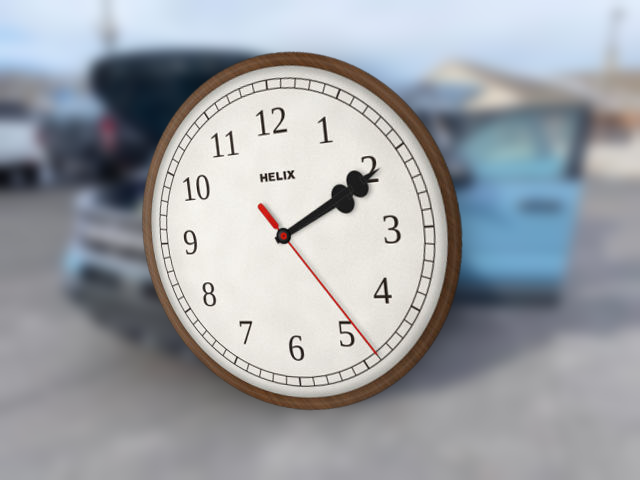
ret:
2.10.24
